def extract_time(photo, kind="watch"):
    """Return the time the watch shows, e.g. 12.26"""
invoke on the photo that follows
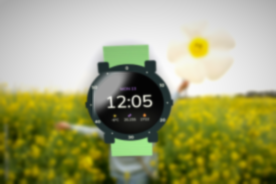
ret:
12.05
